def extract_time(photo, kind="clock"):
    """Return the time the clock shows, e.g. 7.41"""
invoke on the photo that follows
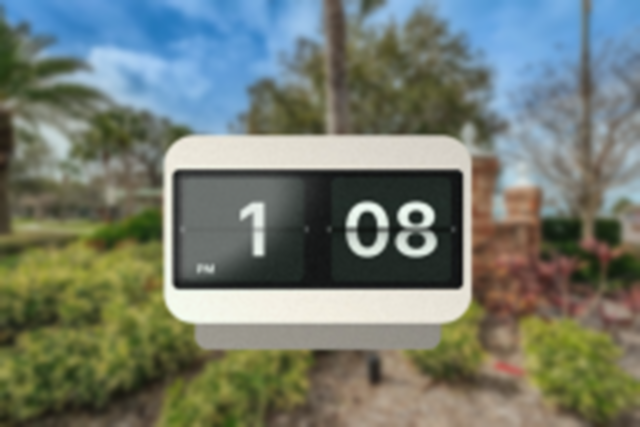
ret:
1.08
